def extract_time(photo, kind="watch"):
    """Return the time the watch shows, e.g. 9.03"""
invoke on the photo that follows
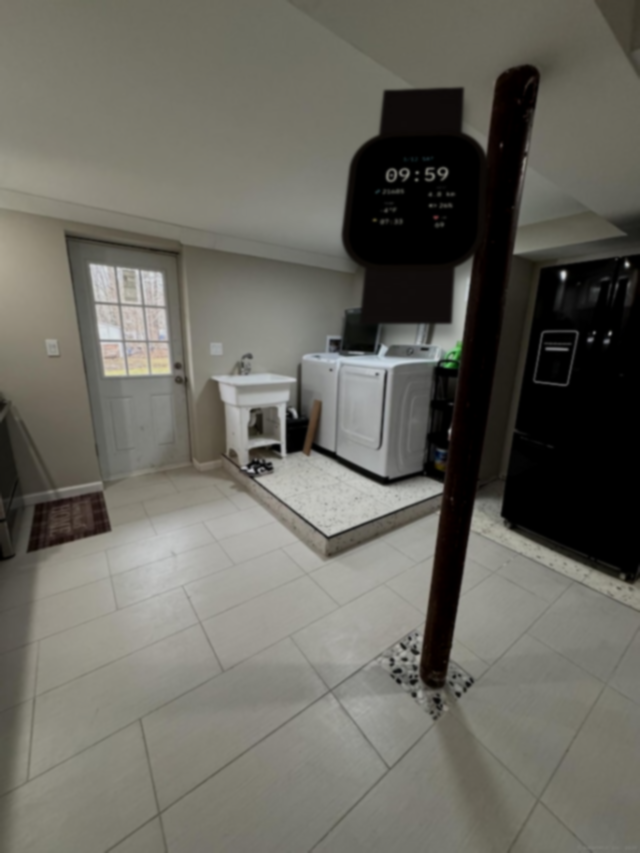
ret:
9.59
